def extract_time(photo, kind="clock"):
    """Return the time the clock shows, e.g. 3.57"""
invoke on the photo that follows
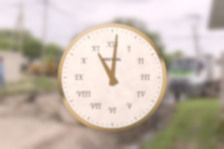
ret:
11.01
